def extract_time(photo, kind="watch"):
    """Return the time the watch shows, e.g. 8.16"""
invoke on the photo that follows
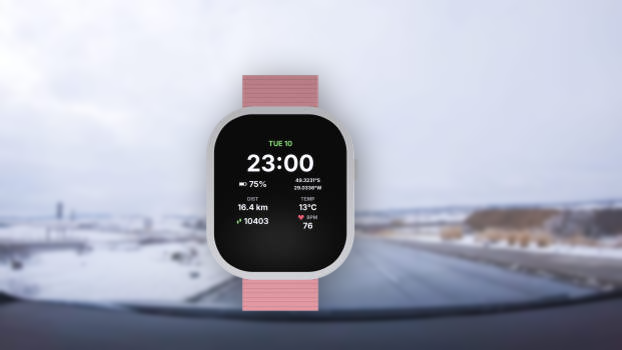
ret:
23.00
